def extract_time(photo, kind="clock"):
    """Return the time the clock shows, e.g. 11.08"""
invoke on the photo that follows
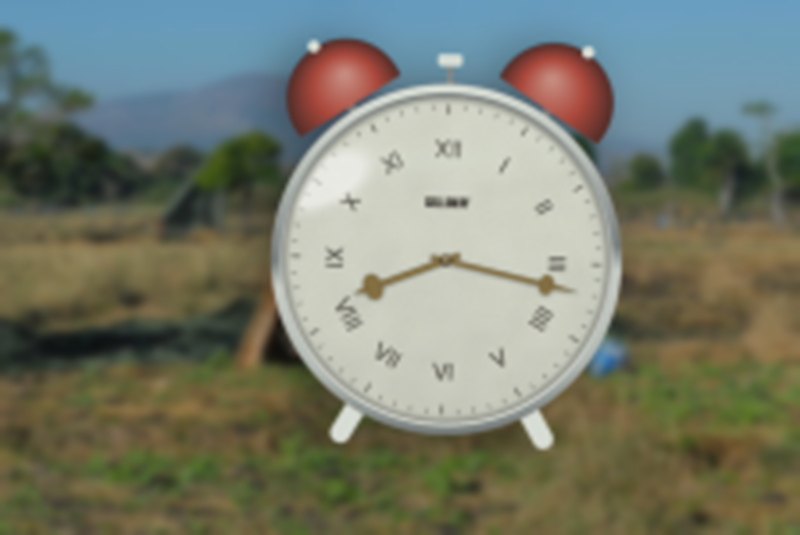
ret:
8.17
